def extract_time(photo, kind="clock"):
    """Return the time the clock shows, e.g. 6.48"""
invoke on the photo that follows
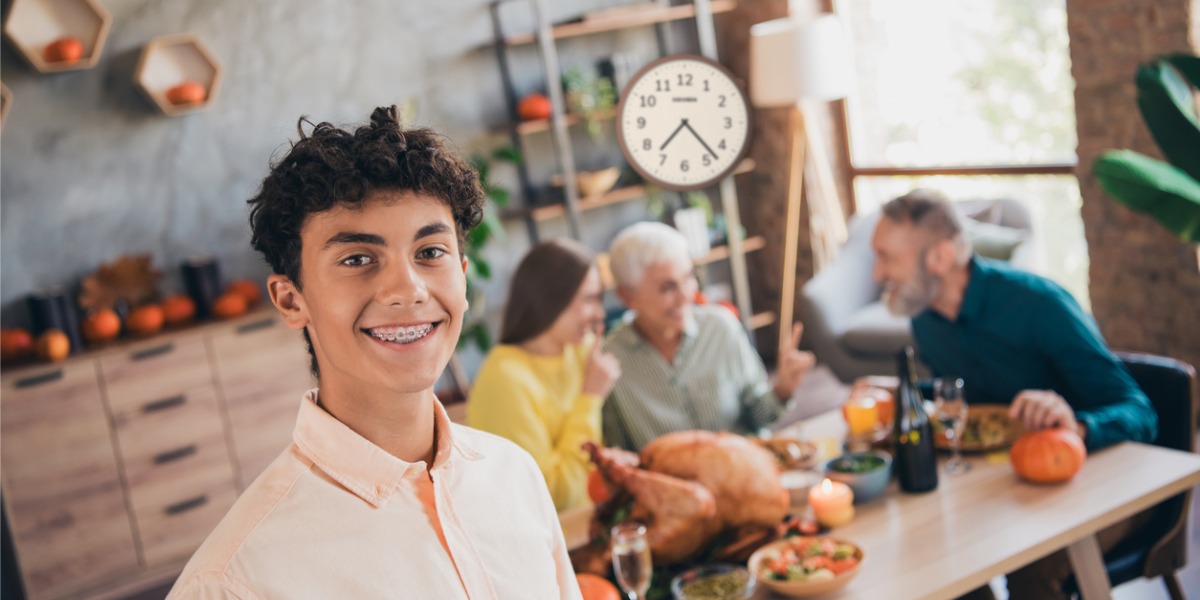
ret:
7.23
